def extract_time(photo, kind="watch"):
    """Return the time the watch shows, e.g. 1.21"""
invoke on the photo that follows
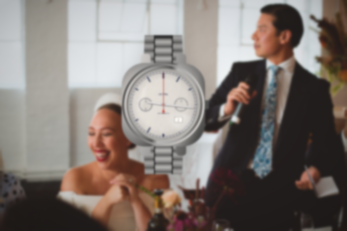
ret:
9.16
